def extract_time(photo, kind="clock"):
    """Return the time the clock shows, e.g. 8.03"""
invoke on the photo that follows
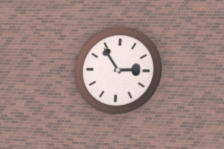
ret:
2.54
